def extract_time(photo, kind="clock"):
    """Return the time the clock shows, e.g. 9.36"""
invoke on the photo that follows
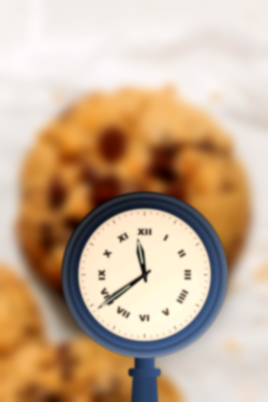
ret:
11.39
